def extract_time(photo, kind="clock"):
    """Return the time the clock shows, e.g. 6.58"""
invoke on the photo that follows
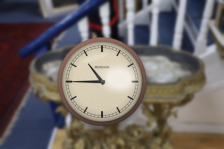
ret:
10.45
